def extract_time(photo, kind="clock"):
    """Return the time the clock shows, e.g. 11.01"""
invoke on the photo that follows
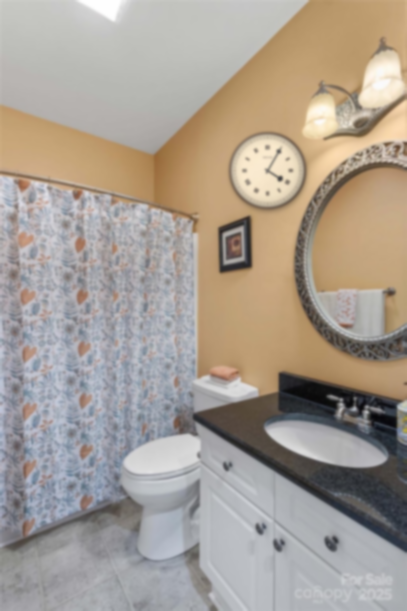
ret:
4.05
